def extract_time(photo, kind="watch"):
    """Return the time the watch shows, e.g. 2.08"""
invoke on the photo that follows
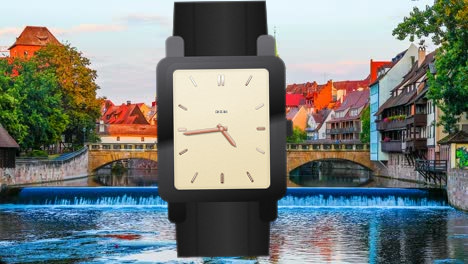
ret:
4.44
